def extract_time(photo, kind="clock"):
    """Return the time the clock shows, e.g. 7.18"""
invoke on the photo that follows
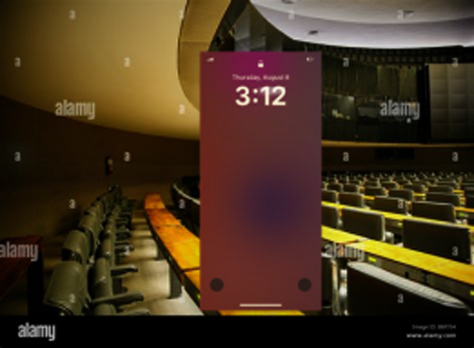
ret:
3.12
